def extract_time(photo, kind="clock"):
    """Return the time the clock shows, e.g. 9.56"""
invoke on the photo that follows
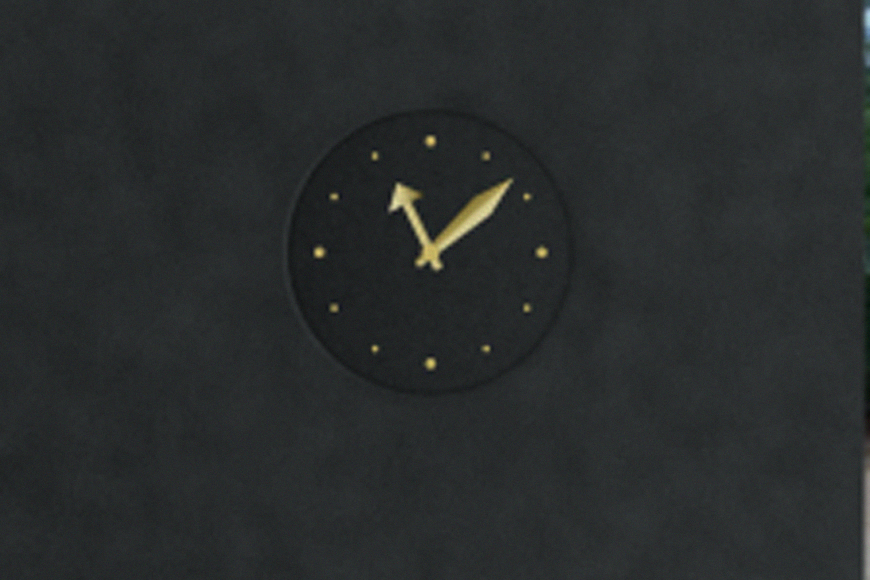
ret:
11.08
